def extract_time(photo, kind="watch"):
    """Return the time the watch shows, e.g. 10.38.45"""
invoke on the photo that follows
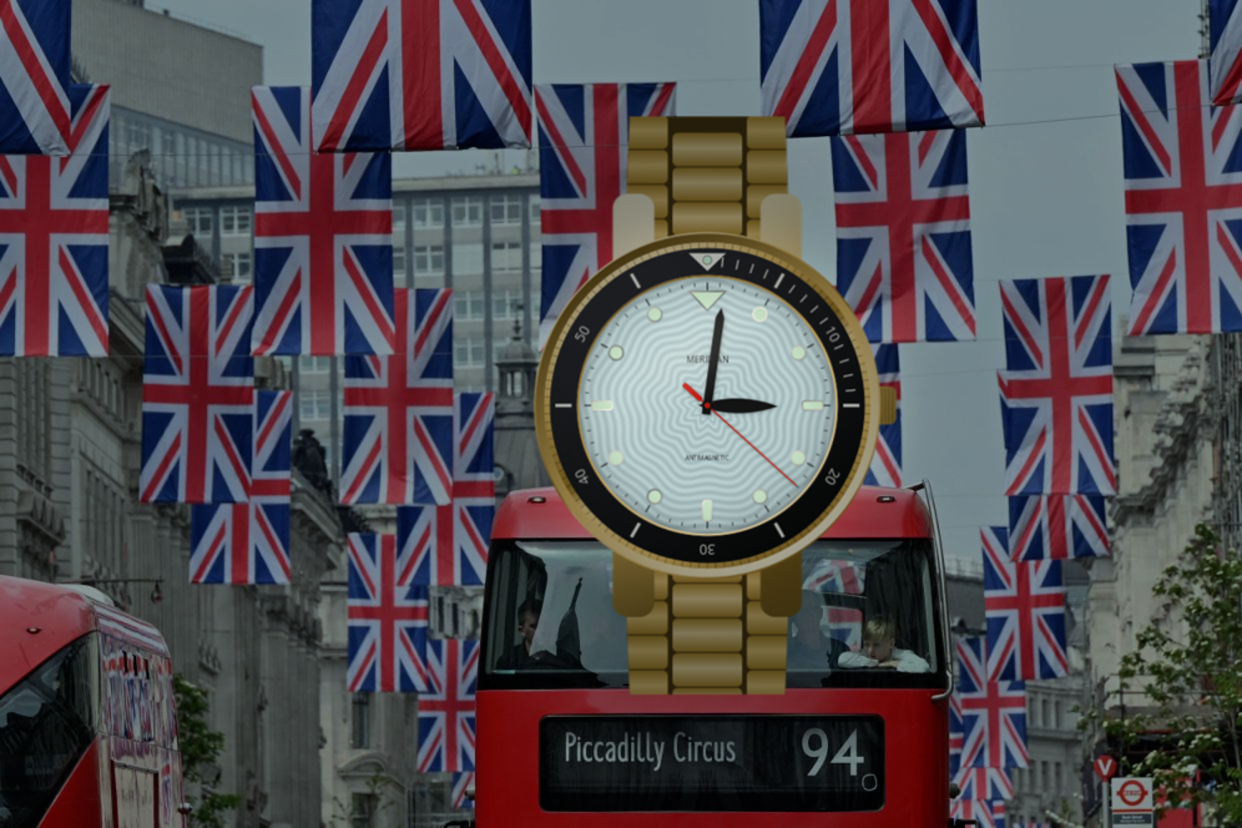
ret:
3.01.22
